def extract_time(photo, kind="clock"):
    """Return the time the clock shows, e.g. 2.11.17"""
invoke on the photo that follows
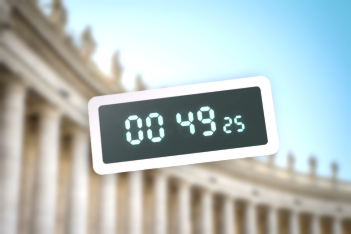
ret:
0.49.25
